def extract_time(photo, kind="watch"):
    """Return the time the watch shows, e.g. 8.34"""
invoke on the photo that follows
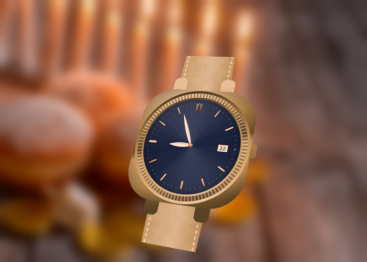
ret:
8.56
